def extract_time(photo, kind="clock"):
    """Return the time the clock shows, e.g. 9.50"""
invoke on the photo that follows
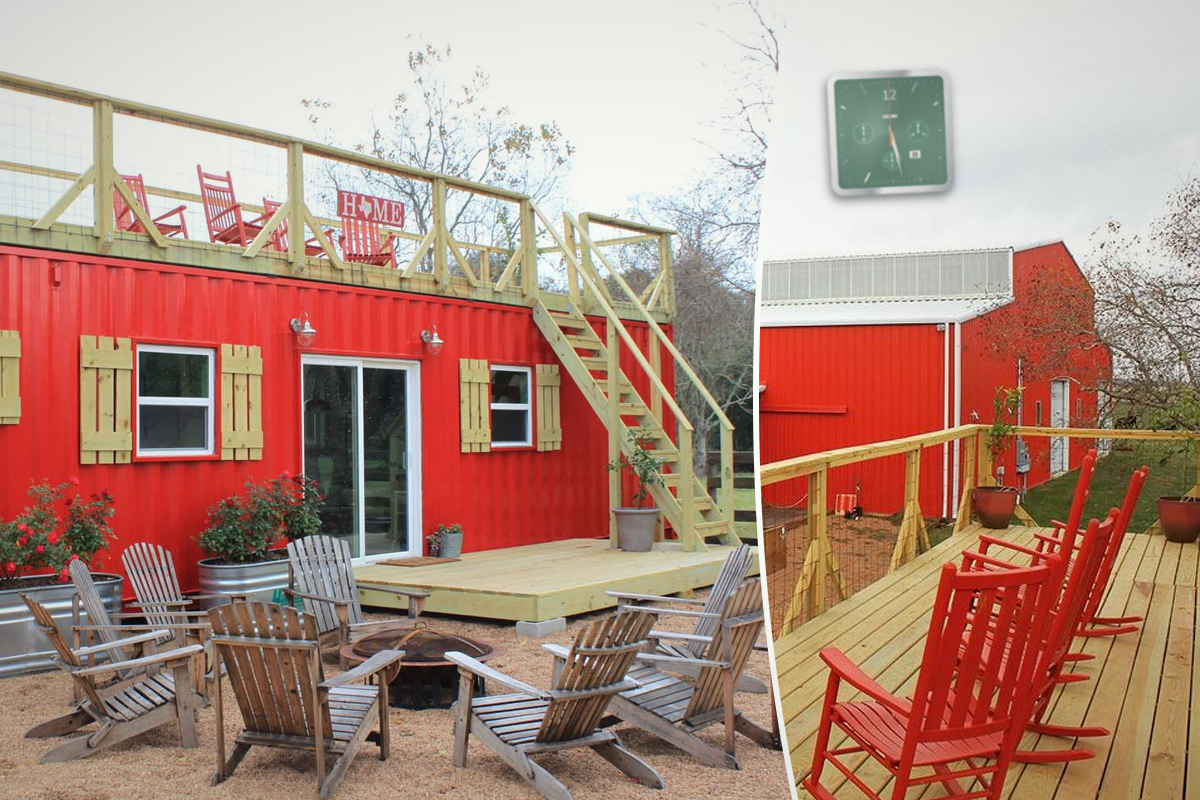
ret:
5.28
